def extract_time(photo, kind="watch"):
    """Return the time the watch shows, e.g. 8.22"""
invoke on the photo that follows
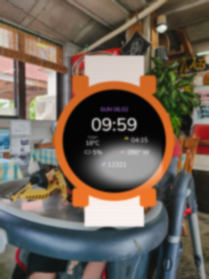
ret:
9.59
